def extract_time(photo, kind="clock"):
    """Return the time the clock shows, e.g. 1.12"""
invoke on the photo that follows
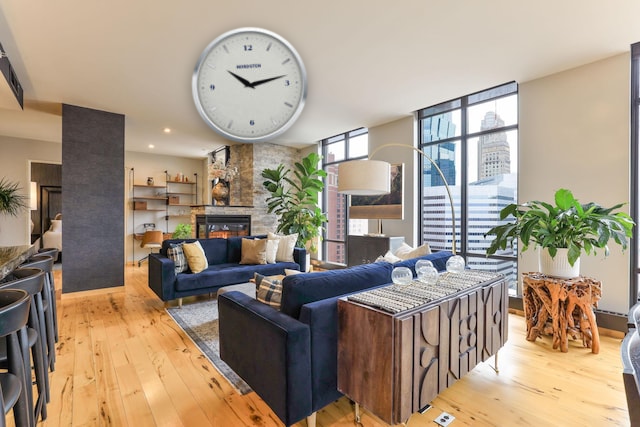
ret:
10.13
